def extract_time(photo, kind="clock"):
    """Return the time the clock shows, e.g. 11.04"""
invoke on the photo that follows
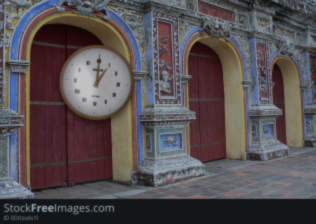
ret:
1.00
